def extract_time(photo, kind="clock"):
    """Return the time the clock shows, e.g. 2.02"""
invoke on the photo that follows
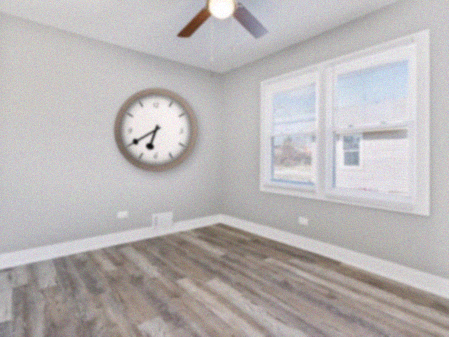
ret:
6.40
